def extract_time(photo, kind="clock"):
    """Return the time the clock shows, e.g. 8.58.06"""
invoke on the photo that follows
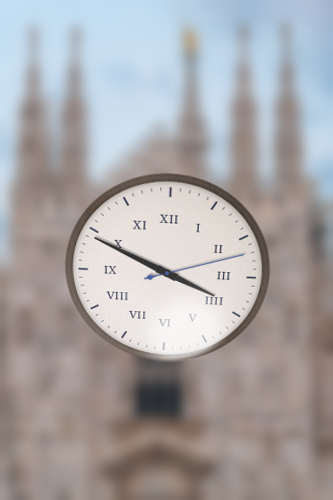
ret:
3.49.12
